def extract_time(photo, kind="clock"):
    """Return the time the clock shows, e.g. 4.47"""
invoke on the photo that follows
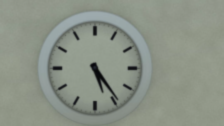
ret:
5.24
